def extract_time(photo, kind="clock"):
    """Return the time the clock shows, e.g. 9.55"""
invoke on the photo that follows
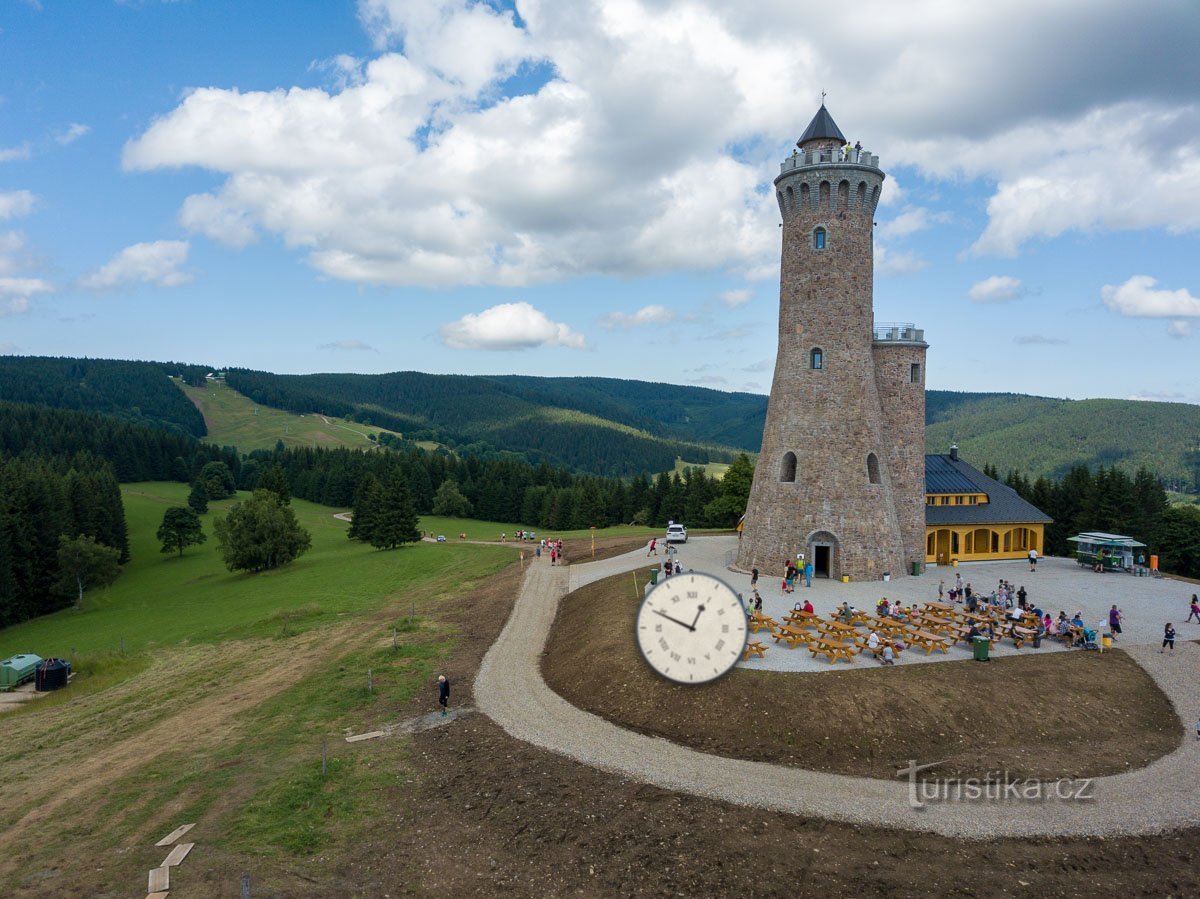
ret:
12.49
